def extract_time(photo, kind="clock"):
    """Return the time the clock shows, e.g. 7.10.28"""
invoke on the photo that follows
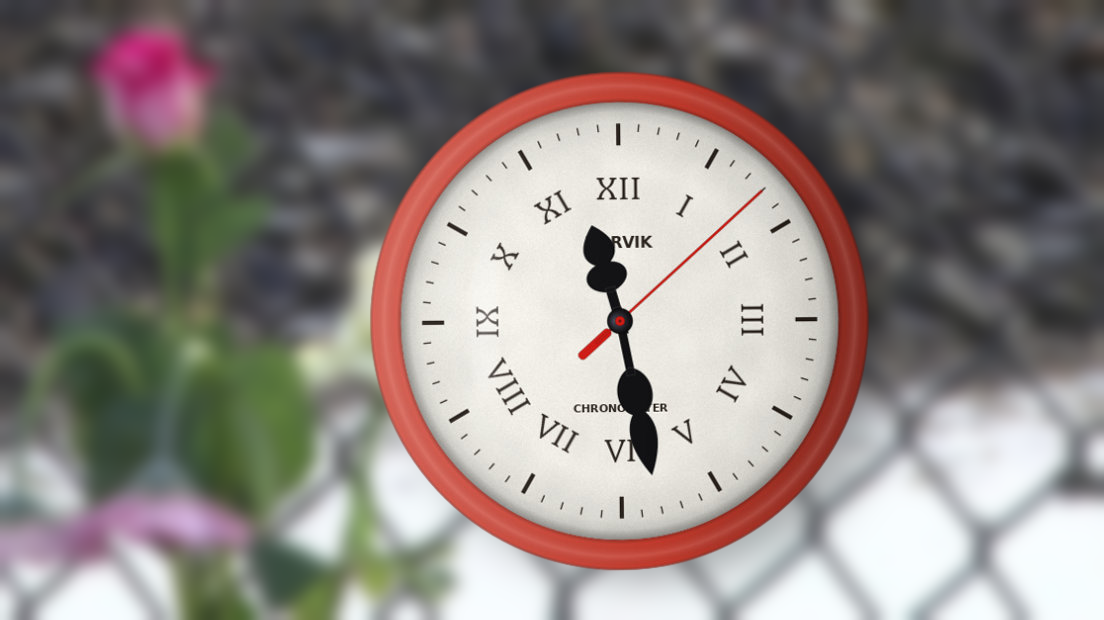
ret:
11.28.08
